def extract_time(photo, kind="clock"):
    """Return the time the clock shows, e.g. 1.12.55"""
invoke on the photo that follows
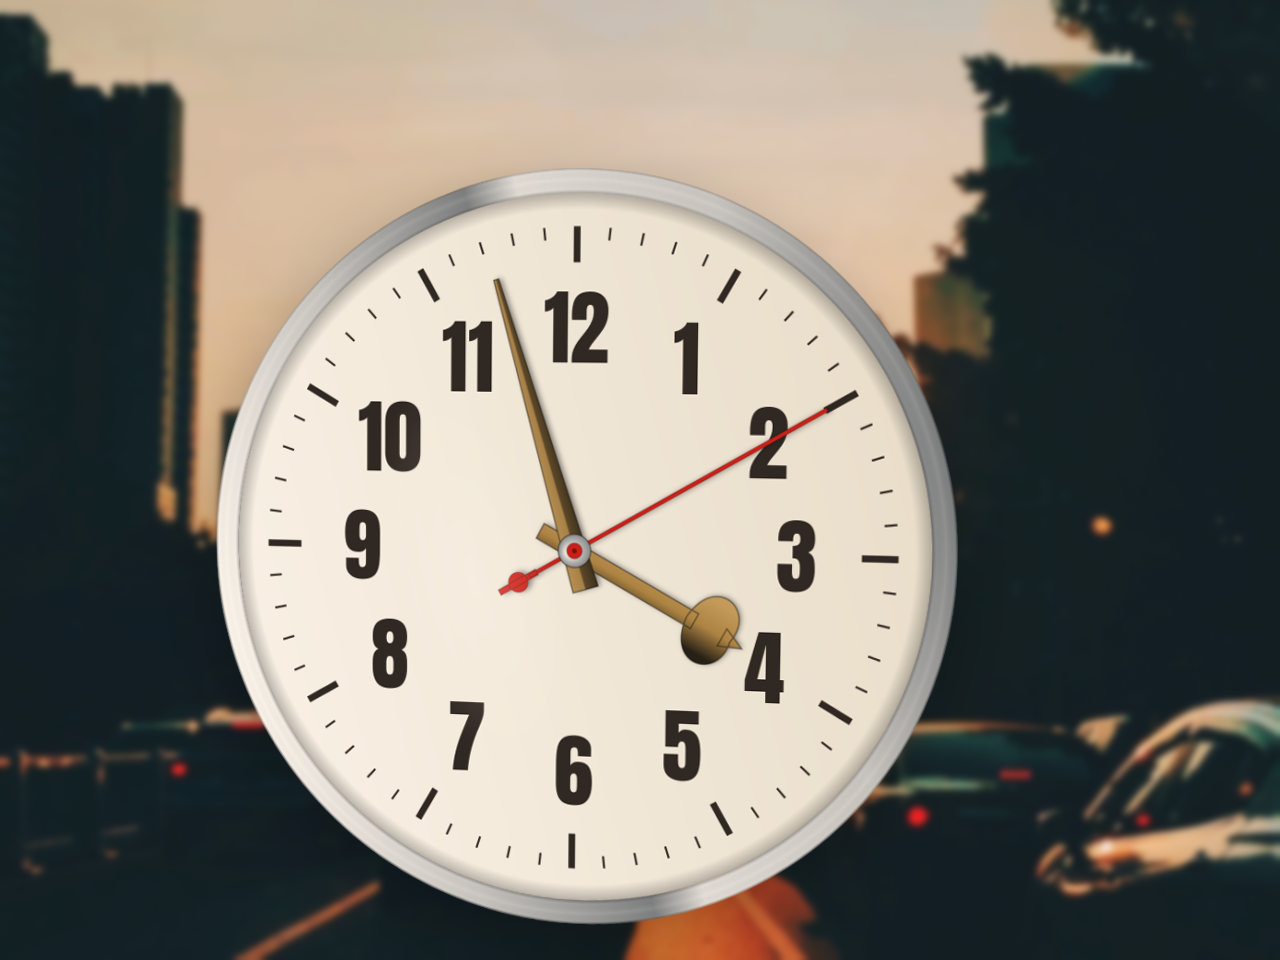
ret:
3.57.10
